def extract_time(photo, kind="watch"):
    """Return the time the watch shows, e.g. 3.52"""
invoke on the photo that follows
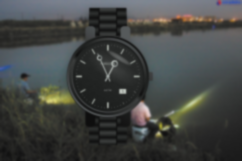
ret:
12.56
